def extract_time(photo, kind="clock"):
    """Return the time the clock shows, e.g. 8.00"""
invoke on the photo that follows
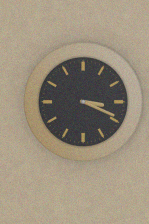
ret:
3.19
